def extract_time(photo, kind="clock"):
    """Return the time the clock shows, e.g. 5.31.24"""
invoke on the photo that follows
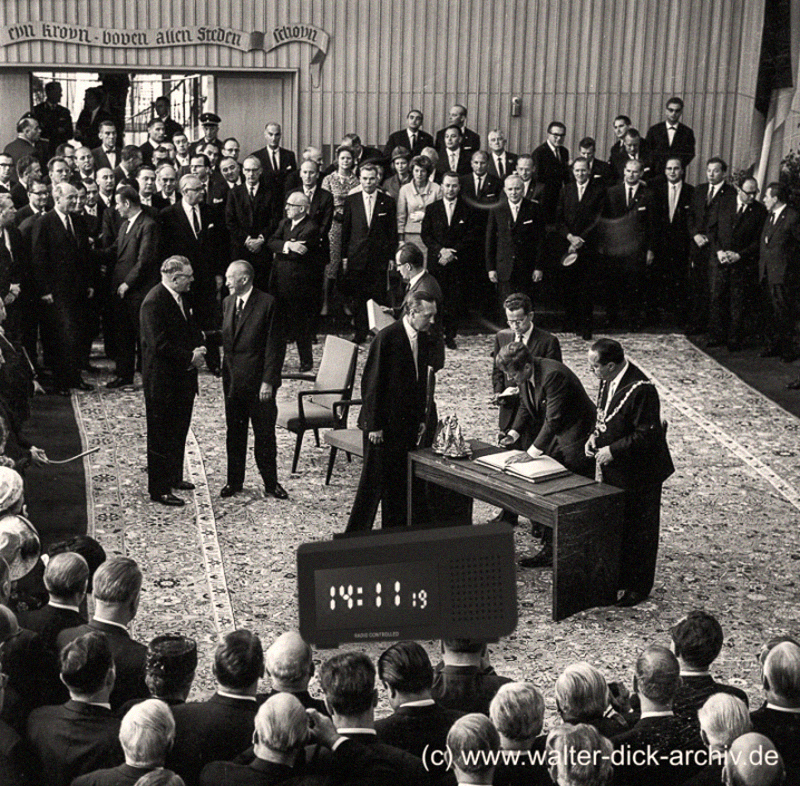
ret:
14.11.19
